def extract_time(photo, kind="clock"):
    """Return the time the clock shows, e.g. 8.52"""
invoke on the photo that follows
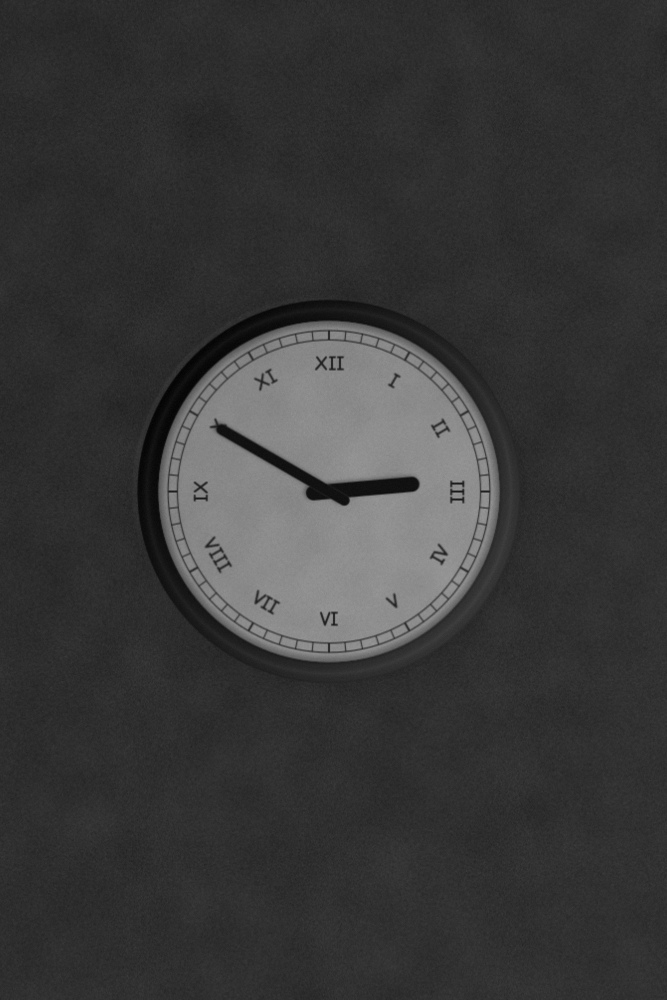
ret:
2.50
